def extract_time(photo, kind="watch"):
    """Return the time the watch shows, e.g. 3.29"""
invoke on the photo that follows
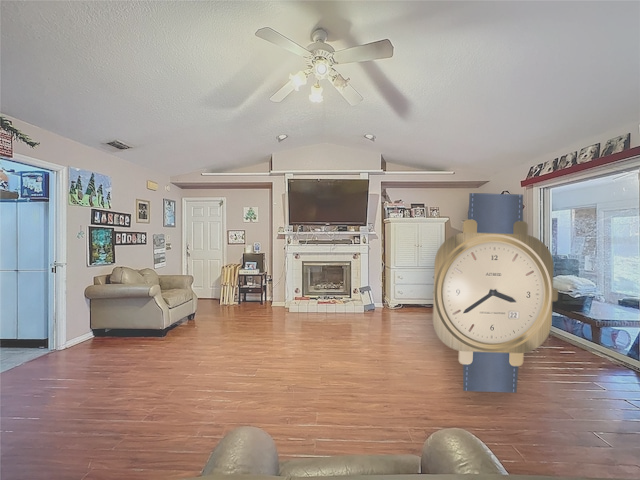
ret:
3.39
